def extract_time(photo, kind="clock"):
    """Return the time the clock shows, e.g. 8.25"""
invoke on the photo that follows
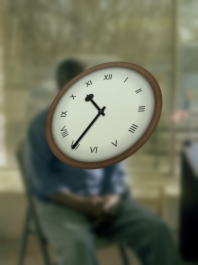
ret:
10.35
